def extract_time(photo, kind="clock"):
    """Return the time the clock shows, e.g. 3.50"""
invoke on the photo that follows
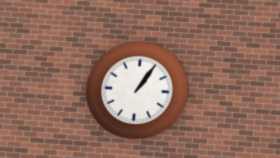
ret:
1.05
